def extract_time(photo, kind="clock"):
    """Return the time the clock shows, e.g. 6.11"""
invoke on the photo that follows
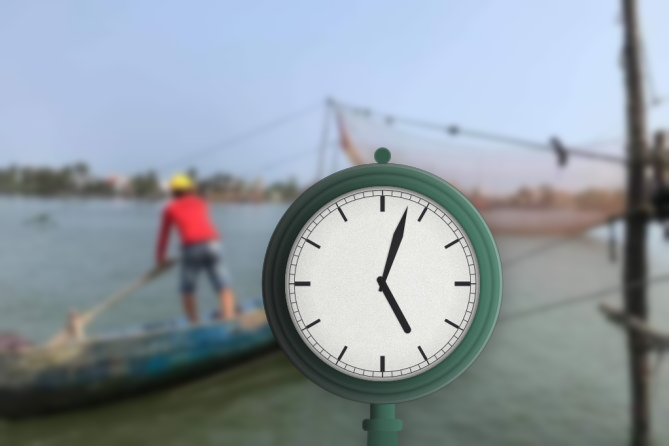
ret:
5.03
